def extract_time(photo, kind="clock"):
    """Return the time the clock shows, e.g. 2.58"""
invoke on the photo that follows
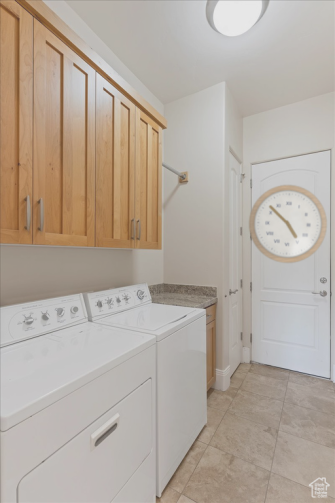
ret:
4.52
